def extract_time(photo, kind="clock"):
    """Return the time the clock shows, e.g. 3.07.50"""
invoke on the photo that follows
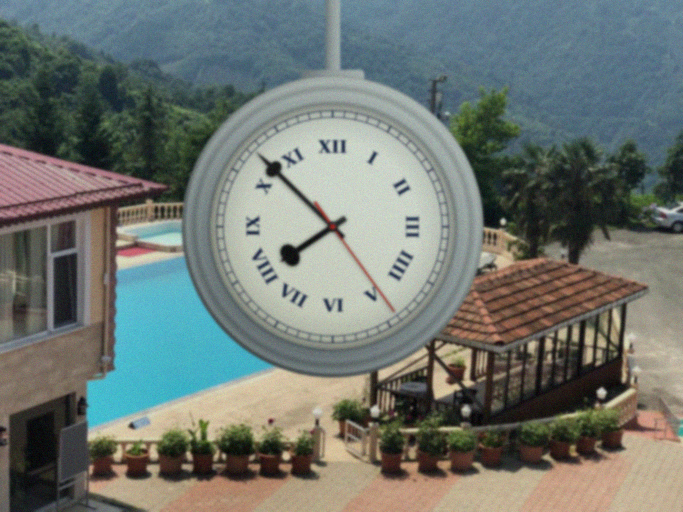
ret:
7.52.24
